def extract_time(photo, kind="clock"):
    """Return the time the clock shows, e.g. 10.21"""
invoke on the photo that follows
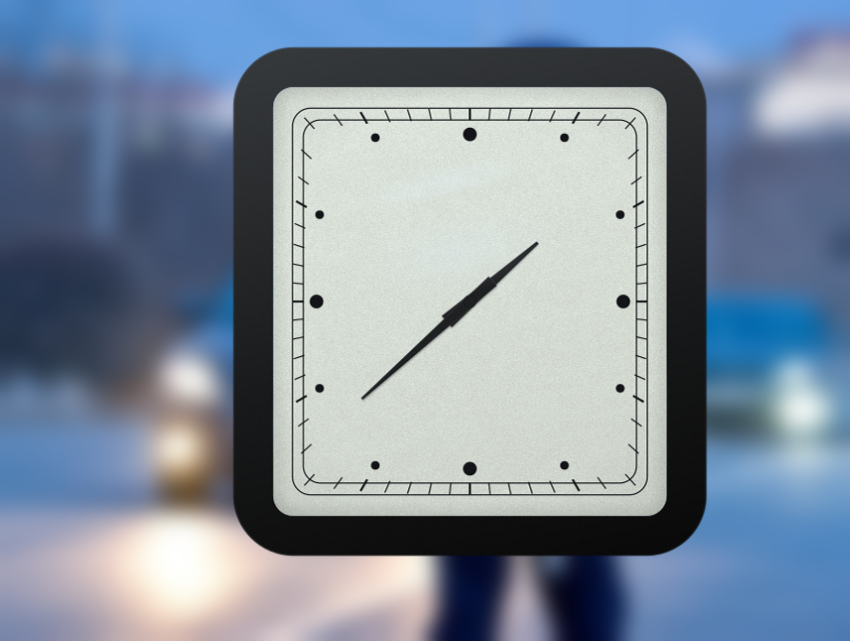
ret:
1.38
